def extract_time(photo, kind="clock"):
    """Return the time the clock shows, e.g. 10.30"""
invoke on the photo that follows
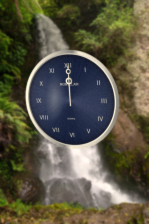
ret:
12.00
